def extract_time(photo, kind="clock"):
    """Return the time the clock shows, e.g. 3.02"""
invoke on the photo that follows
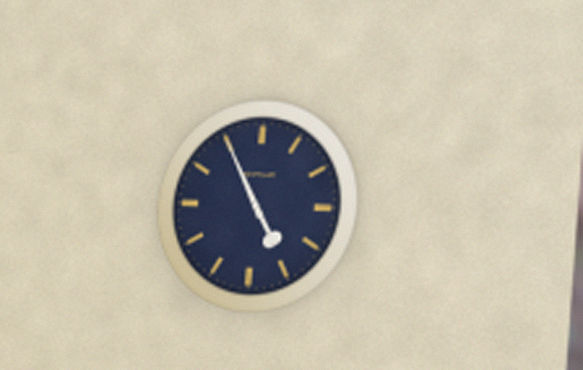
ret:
4.55
